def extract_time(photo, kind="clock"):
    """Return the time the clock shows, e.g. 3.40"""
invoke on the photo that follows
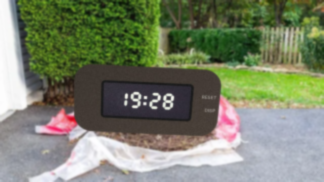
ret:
19.28
